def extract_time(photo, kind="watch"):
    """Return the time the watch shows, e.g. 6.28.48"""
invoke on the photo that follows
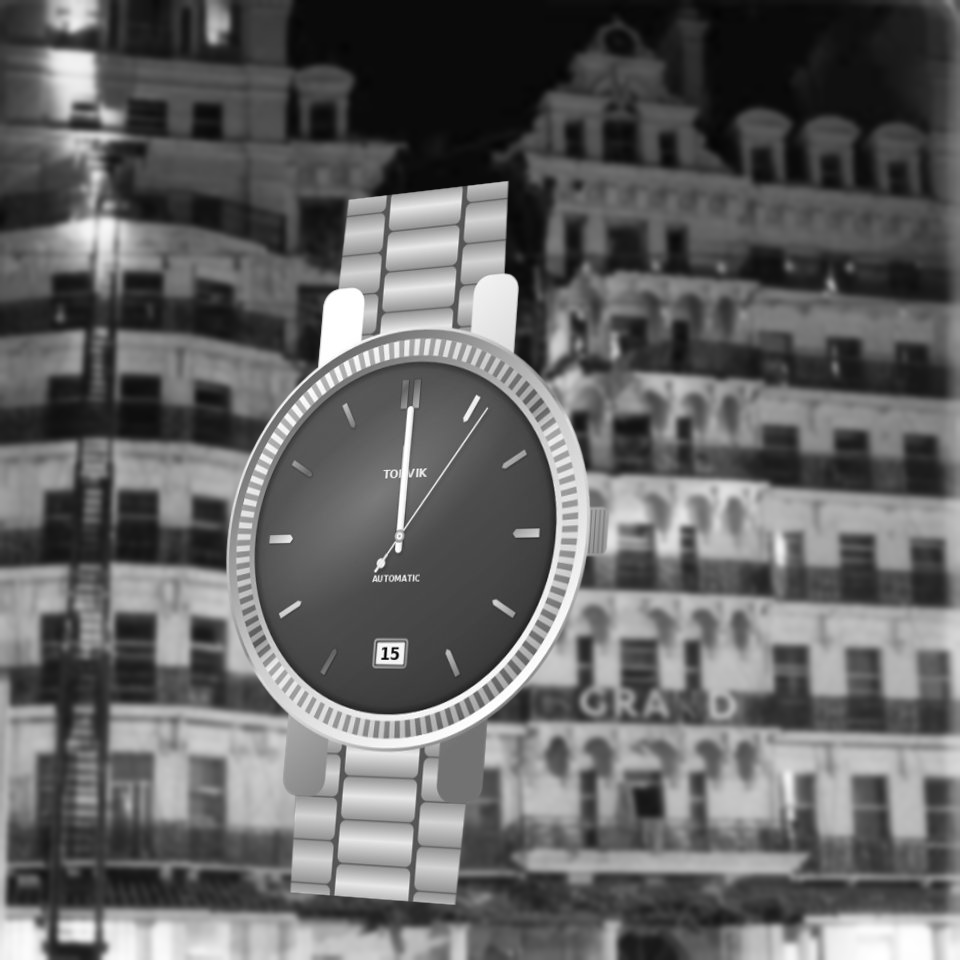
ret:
12.00.06
